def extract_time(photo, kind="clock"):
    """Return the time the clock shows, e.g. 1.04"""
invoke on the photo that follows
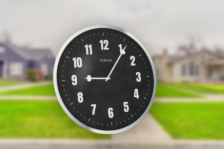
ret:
9.06
